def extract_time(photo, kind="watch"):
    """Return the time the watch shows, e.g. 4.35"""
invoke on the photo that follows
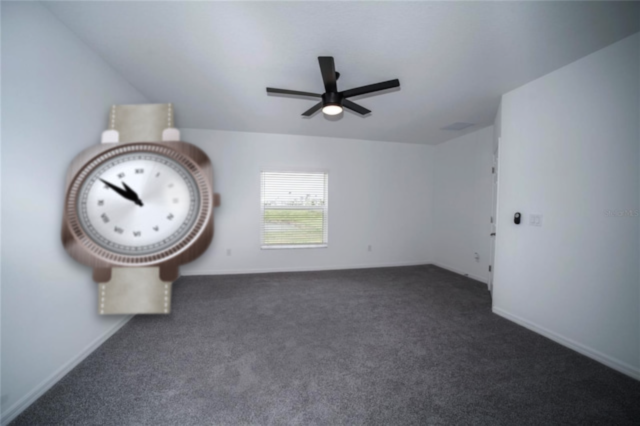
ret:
10.51
